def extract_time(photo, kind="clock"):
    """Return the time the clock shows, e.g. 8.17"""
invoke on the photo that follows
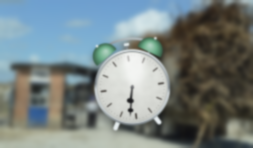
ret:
6.32
